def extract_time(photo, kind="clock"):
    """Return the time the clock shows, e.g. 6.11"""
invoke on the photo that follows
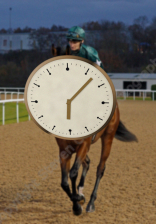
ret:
6.07
